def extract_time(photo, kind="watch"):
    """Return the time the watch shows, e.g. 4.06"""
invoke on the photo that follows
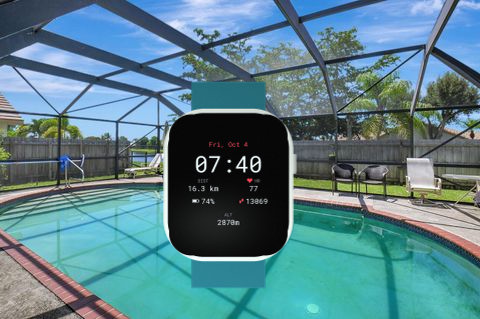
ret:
7.40
